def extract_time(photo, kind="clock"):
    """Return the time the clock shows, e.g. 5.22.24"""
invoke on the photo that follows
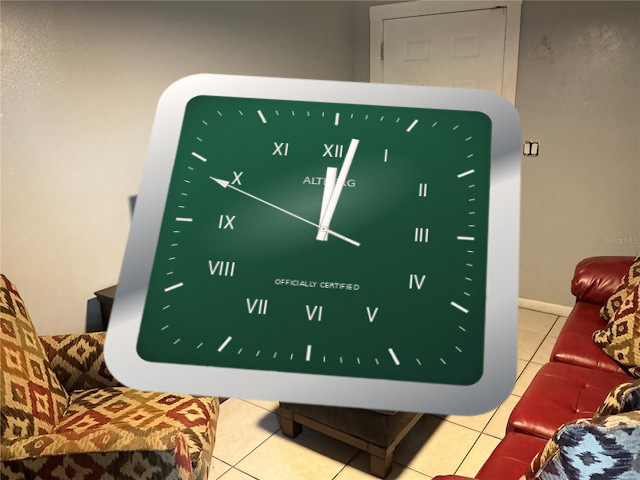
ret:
12.01.49
